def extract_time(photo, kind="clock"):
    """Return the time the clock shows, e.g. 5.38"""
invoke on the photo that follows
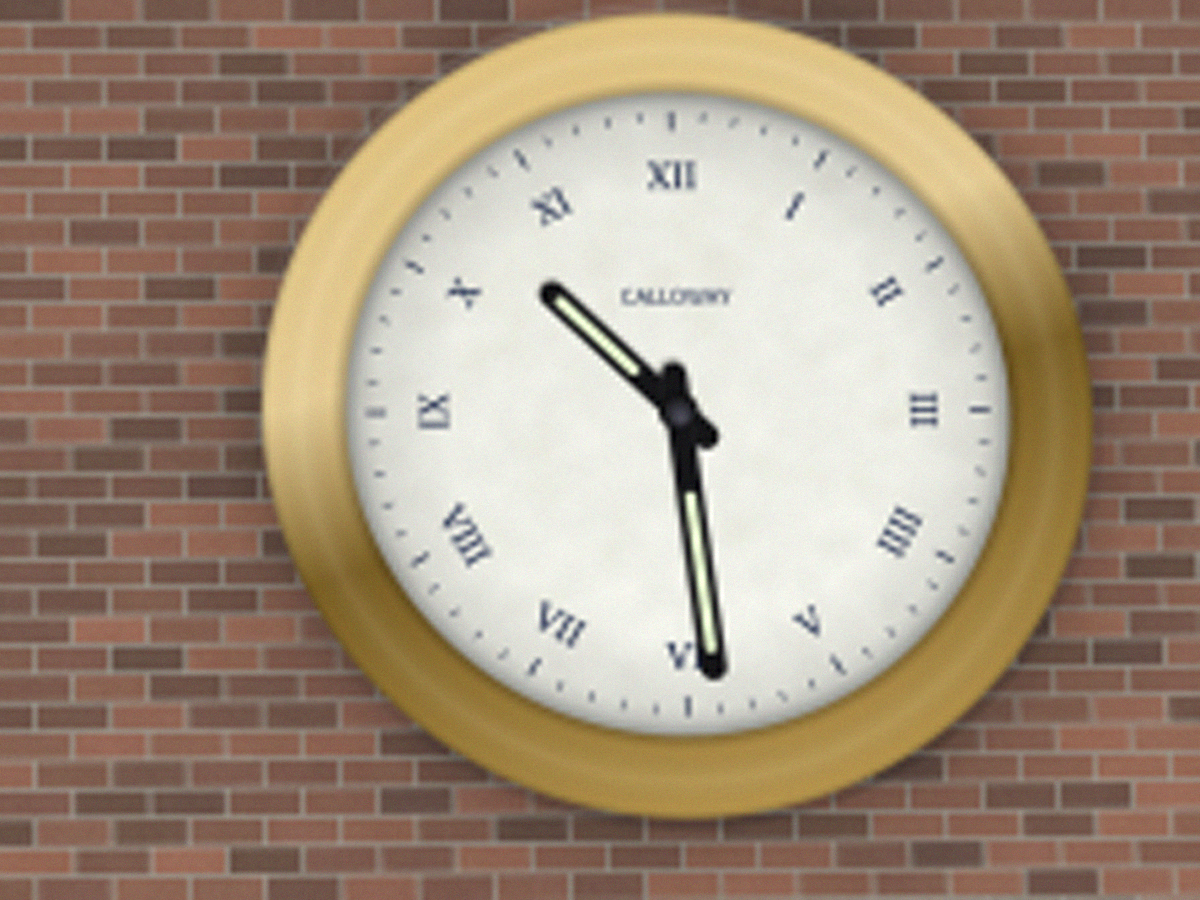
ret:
10.29
